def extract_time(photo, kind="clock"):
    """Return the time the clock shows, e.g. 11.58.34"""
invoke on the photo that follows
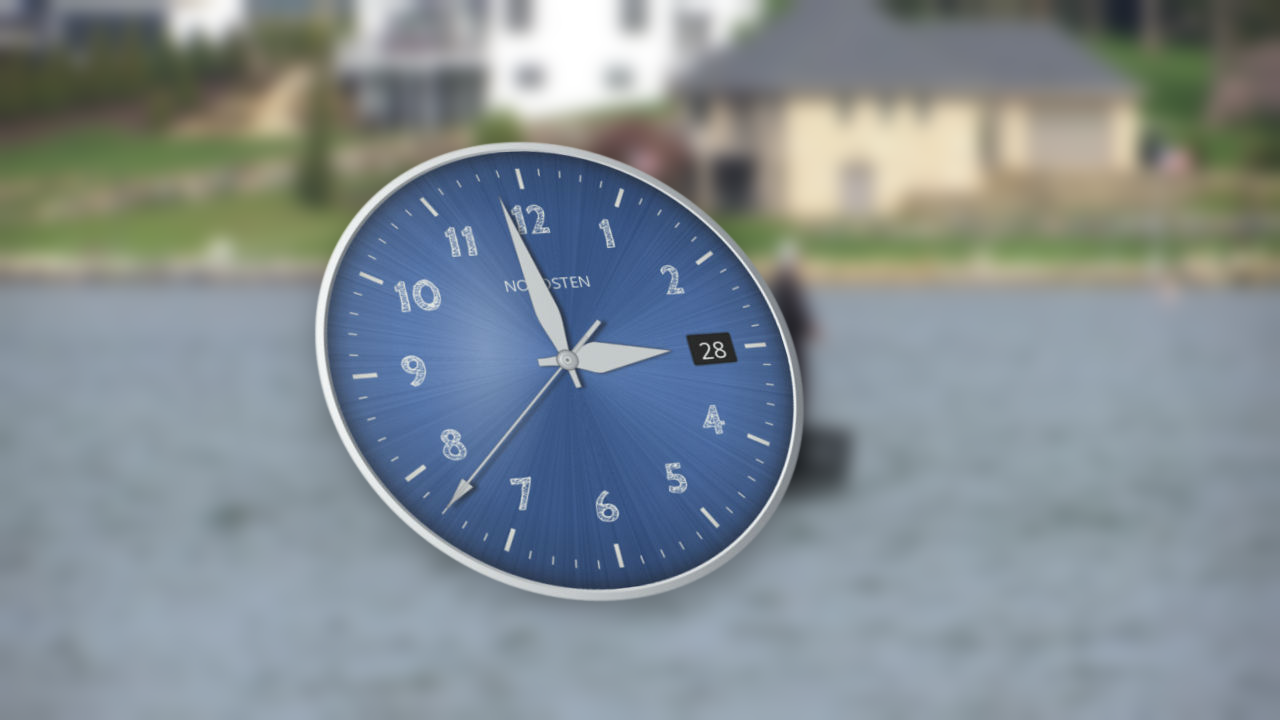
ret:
2.58.38
